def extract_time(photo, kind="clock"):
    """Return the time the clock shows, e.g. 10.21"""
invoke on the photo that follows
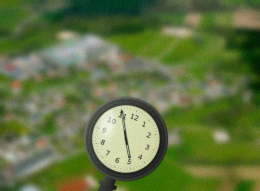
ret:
4.55
